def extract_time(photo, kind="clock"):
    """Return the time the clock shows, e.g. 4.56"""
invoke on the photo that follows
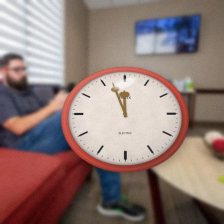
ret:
11.57
